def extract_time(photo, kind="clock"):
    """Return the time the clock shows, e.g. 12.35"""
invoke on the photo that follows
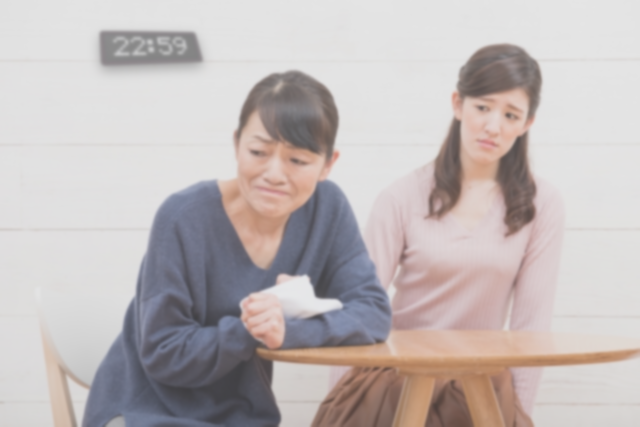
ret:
22.59
